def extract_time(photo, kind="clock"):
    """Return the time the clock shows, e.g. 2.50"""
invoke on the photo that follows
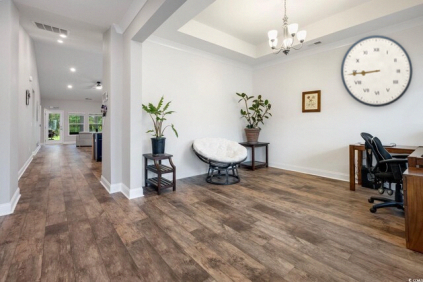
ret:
8.44
